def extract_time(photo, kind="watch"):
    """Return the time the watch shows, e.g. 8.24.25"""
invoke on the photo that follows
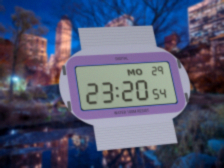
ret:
23.20.54
